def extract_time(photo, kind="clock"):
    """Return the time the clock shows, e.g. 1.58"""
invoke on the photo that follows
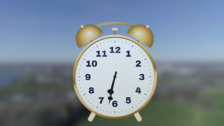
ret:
6.32
